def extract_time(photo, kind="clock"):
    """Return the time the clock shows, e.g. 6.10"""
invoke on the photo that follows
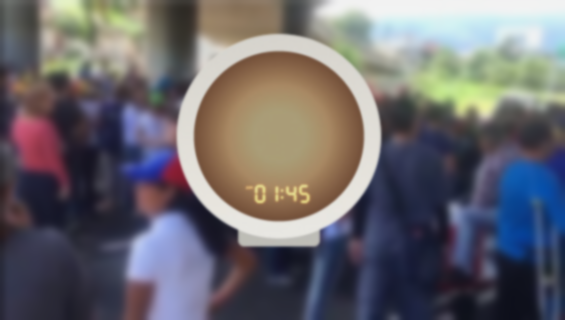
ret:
1.45
